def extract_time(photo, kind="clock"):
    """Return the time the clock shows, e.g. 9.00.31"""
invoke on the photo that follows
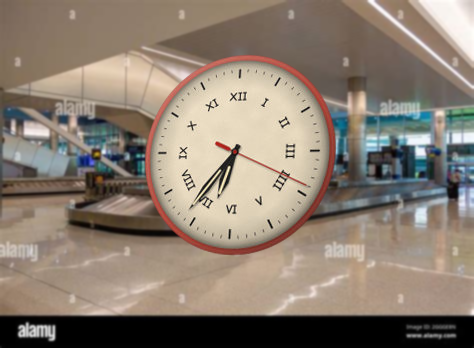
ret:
6.36.19
